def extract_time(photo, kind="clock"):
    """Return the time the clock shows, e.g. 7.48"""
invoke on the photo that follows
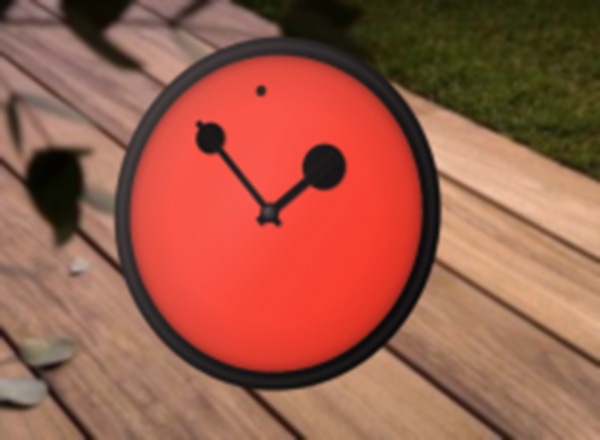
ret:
1.54
